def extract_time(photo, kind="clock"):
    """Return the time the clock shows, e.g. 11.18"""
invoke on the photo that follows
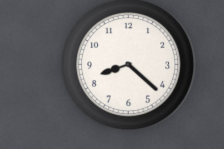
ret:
8.22
